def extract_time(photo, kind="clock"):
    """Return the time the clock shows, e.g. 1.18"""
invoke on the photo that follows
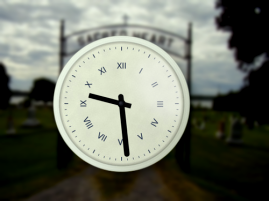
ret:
9.29
